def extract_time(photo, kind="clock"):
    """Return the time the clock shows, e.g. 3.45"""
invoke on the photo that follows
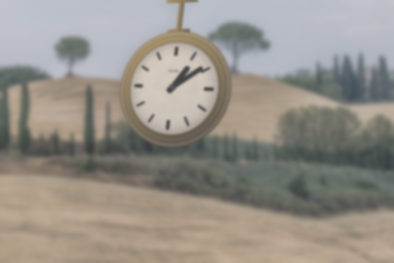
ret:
1.09
